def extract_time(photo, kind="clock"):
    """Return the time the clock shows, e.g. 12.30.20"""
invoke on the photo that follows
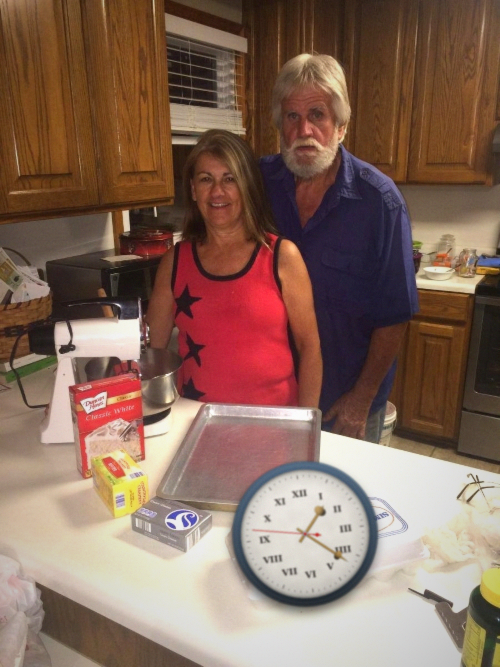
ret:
1.21.47
